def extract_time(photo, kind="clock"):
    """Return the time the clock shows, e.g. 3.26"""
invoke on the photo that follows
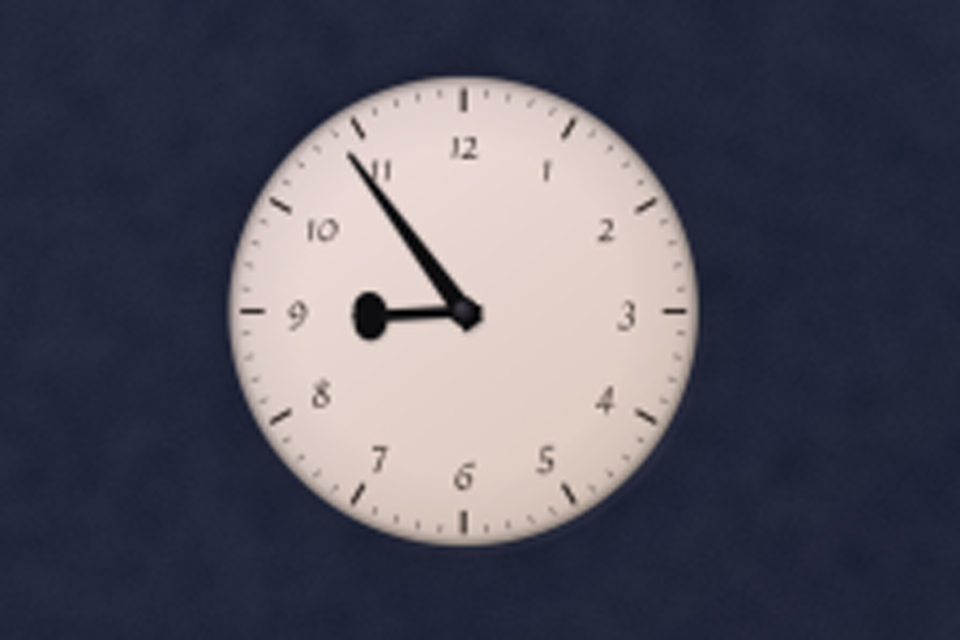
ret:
8.54
